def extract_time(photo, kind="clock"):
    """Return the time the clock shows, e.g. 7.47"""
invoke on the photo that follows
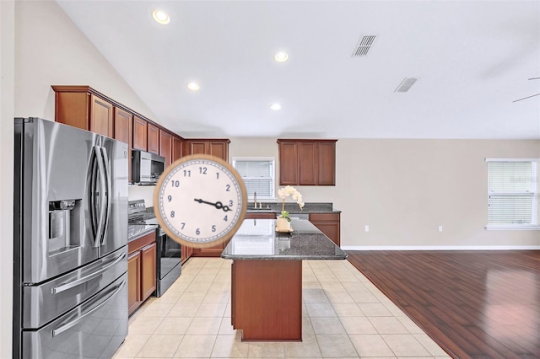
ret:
3.17
